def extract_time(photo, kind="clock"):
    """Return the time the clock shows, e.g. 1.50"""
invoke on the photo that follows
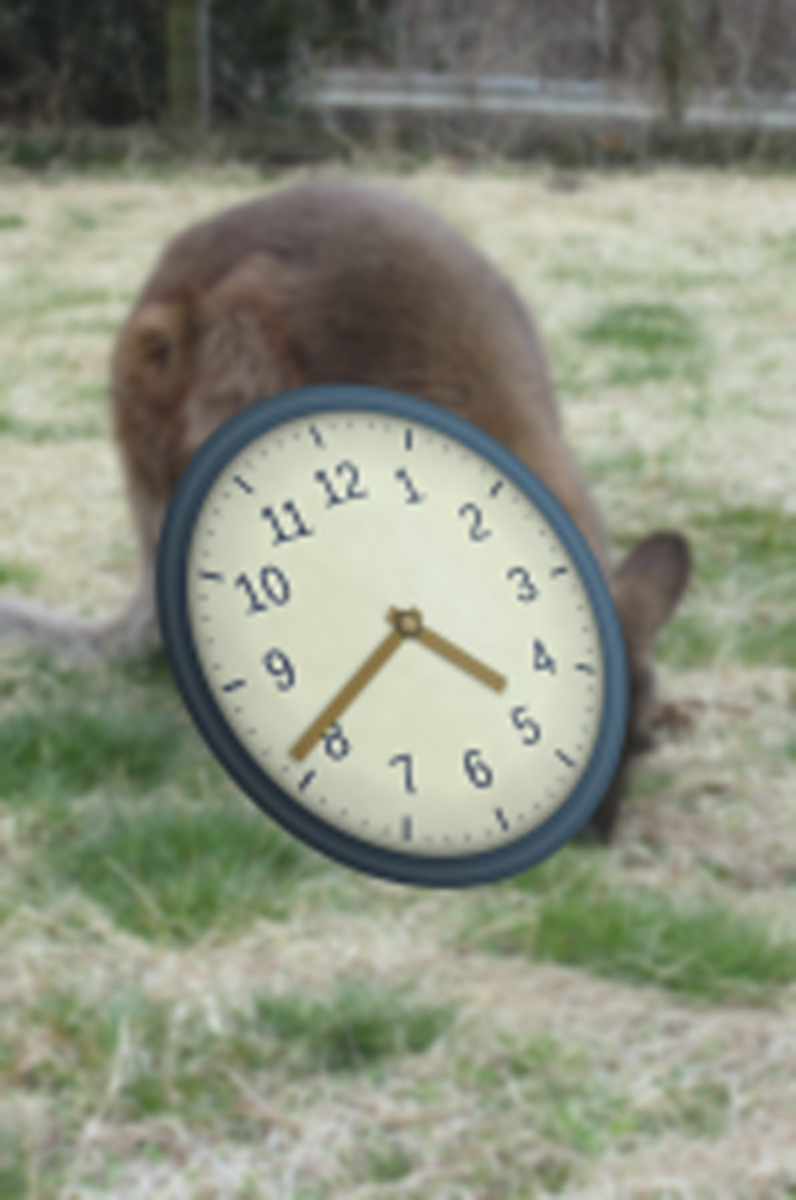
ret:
4.41
